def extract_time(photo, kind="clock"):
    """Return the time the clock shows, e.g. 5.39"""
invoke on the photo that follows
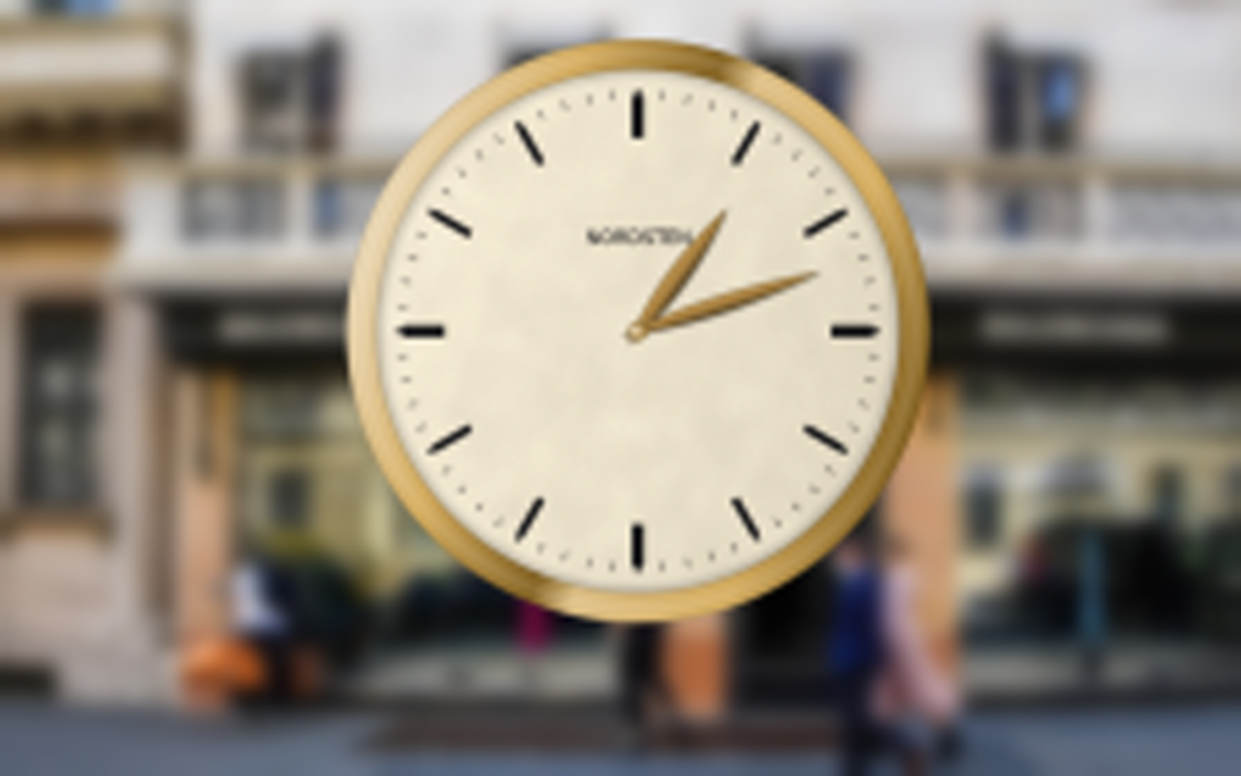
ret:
1.12
